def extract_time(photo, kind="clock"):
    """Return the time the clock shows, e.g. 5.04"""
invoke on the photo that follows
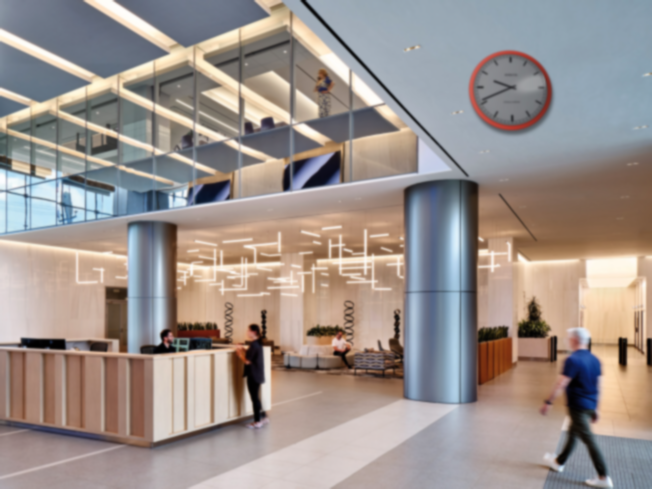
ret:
9.41
